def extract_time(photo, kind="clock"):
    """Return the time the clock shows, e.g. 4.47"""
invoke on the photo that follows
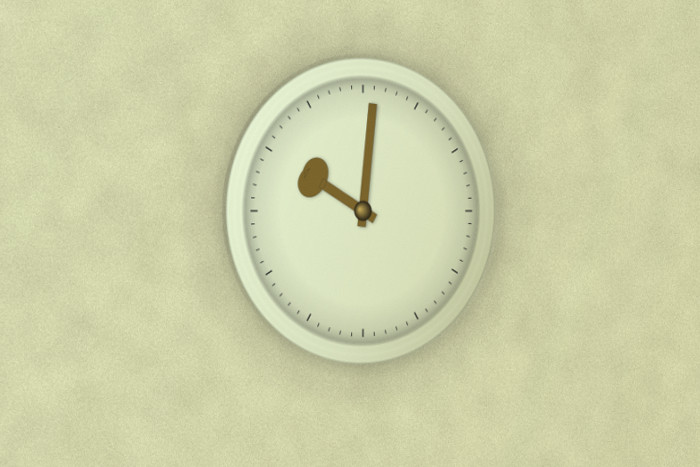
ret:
10.01
